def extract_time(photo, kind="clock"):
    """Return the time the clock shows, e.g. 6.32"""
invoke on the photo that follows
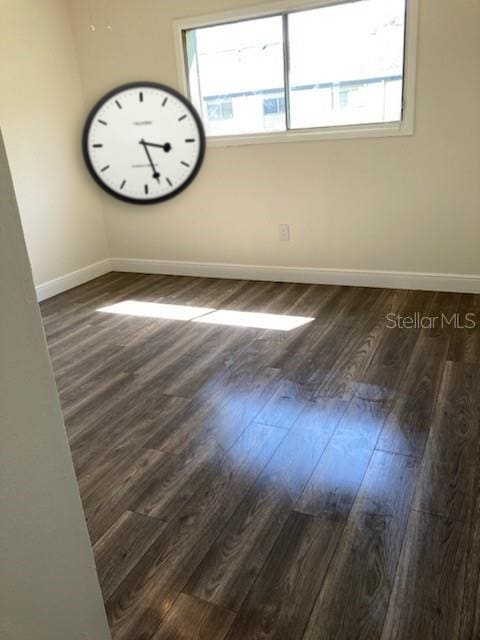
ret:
3.27
